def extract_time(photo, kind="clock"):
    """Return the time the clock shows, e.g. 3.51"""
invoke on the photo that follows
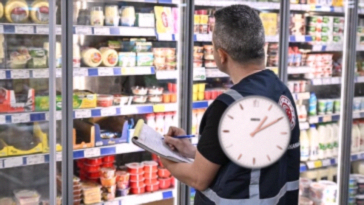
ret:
1.10
